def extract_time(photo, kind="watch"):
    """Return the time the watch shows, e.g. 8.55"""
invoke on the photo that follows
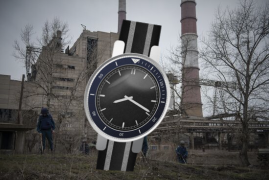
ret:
8.19
